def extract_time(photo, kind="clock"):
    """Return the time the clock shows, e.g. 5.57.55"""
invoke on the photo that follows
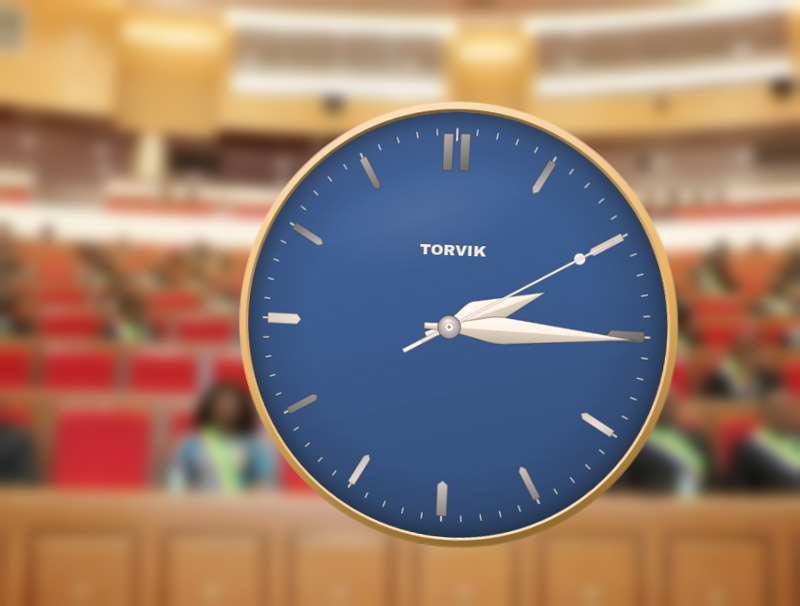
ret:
2.15.10
